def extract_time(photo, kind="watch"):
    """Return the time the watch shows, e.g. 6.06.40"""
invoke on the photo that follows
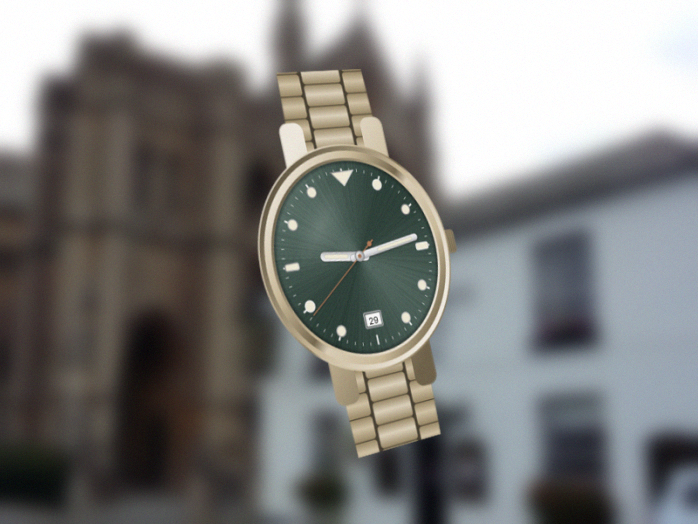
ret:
9.13.39
